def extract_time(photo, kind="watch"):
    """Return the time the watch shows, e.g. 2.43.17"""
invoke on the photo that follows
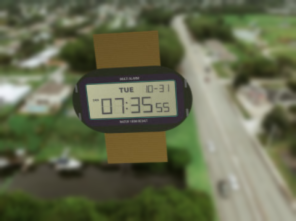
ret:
7.35.55
